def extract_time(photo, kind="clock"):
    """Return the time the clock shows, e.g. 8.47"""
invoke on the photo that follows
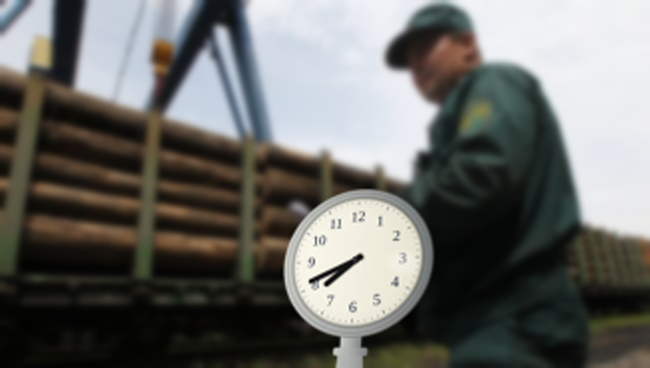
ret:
7.41
